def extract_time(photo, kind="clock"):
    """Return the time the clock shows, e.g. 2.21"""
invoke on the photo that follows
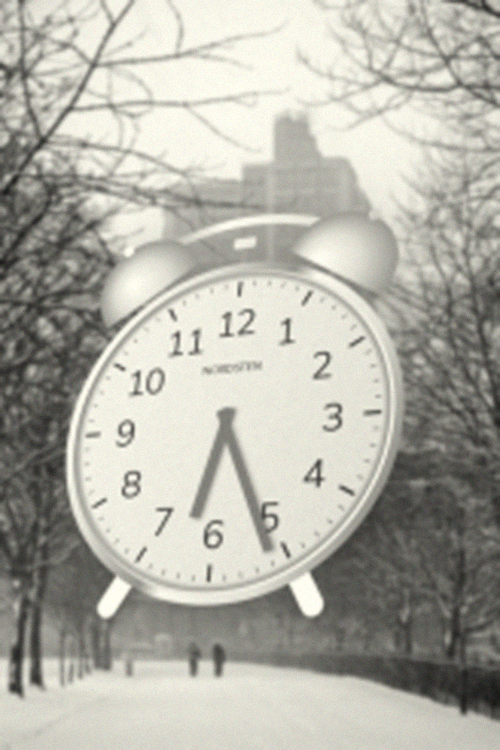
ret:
6.26
